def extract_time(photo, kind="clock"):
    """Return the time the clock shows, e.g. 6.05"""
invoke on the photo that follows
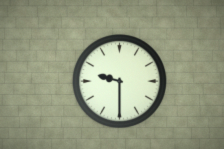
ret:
9.30
